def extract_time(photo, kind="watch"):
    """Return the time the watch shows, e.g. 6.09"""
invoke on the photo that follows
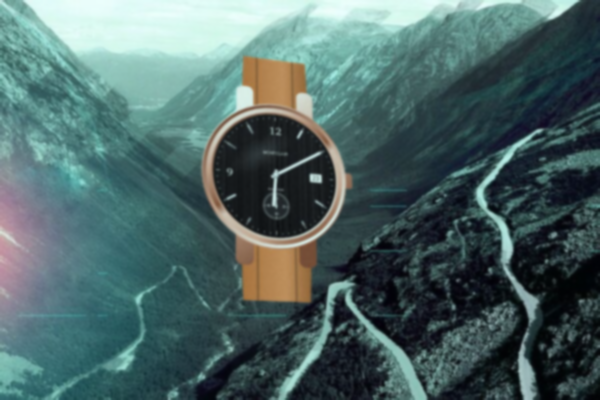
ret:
6.10
